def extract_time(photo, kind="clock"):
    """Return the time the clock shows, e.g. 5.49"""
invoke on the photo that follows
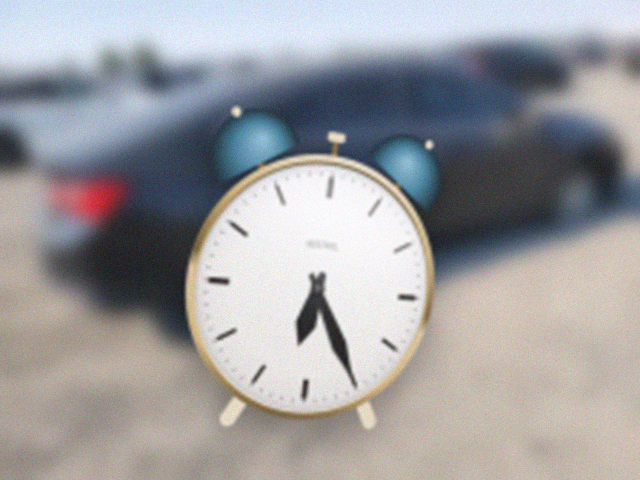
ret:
6.25
